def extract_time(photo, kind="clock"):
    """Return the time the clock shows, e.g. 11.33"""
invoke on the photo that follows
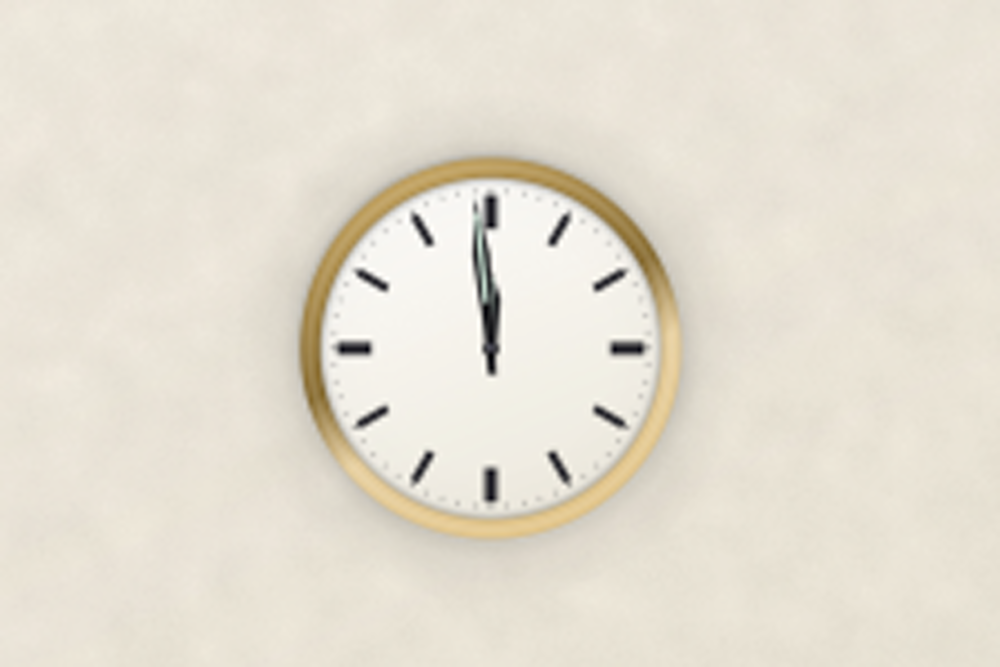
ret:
11.59
